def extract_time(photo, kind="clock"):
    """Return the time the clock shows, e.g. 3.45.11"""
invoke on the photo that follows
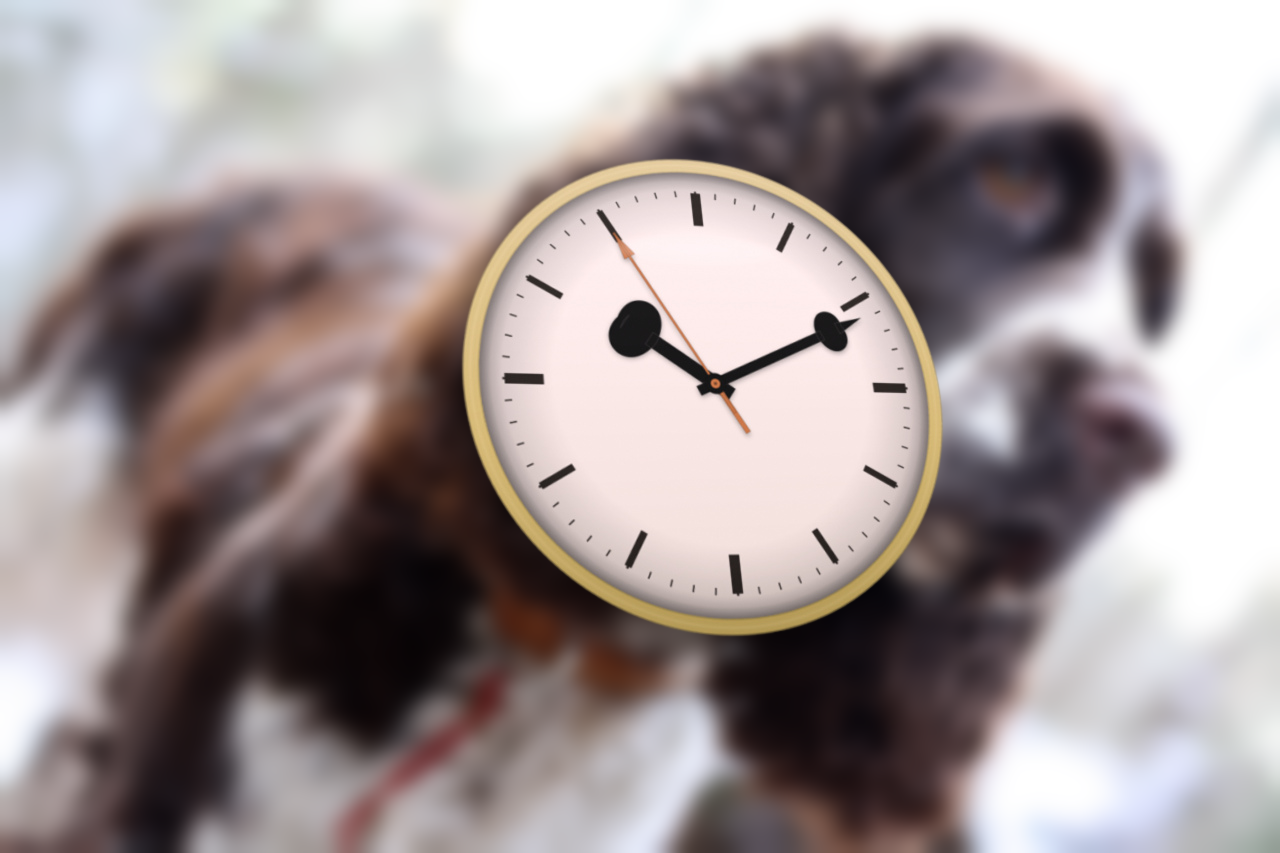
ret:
10.10.55
